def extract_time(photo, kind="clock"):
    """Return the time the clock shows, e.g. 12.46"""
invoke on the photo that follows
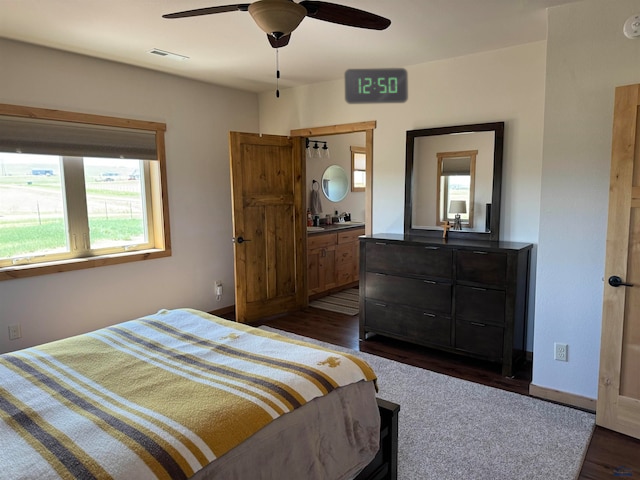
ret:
12.50
